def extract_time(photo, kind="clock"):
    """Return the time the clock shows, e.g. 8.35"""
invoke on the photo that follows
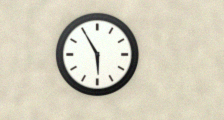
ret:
5.55
